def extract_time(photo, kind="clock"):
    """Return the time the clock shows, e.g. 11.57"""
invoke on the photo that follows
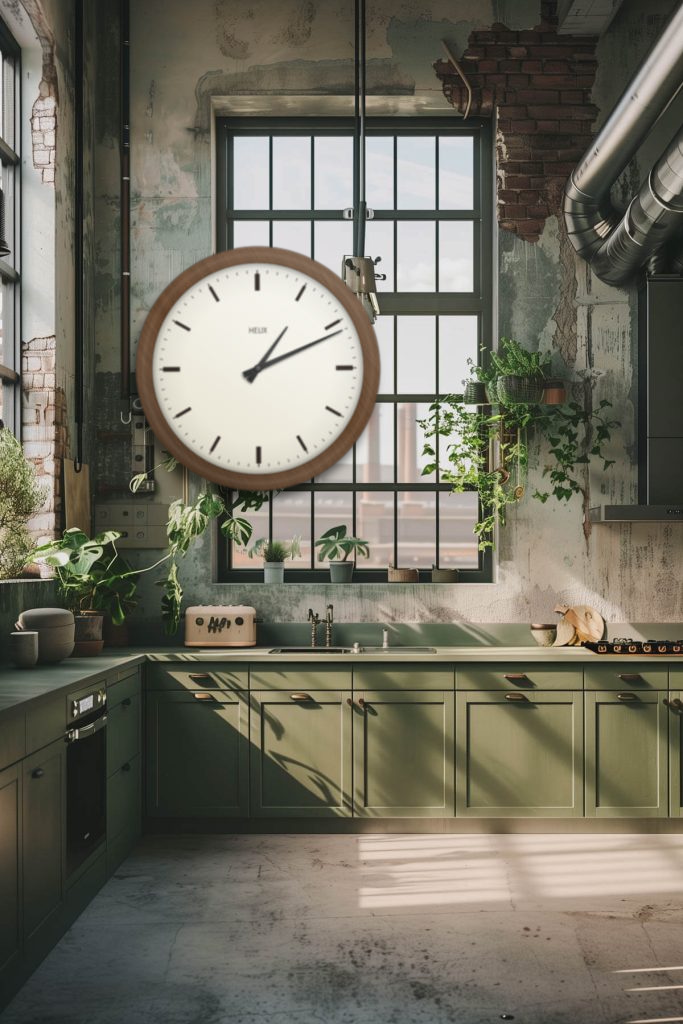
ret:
1.11
